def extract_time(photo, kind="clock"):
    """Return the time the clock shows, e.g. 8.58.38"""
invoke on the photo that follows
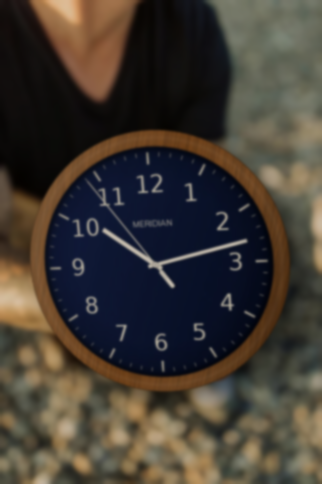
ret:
10.12.54
